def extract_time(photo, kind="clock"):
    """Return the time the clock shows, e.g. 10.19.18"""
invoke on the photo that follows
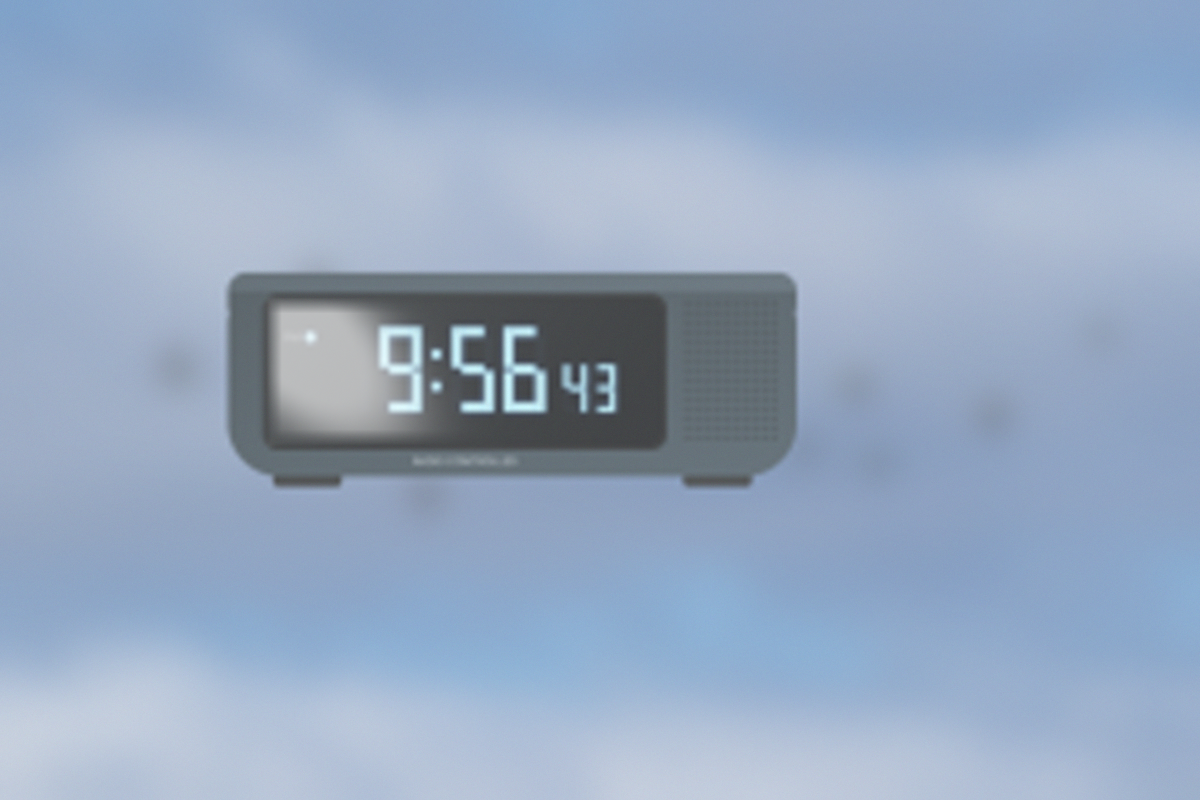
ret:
9.56.43
